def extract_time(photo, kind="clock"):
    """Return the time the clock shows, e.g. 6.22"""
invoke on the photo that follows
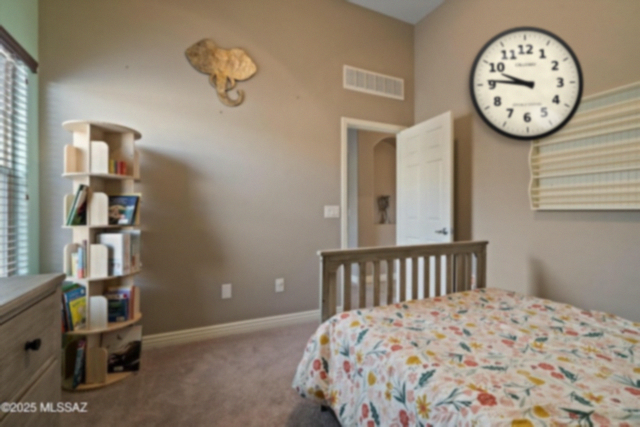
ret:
9.46
